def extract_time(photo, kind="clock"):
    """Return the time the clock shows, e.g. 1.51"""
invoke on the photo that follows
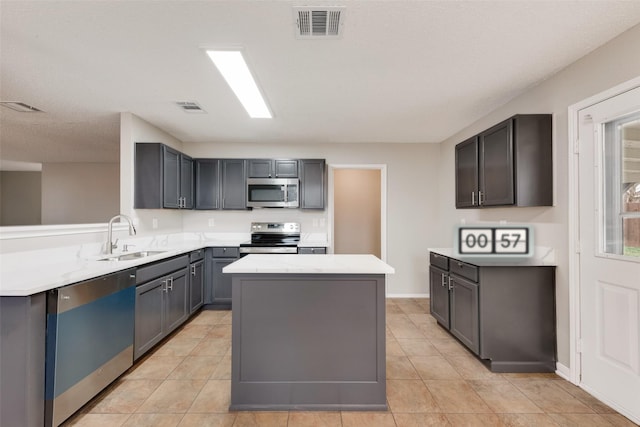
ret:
0.57
